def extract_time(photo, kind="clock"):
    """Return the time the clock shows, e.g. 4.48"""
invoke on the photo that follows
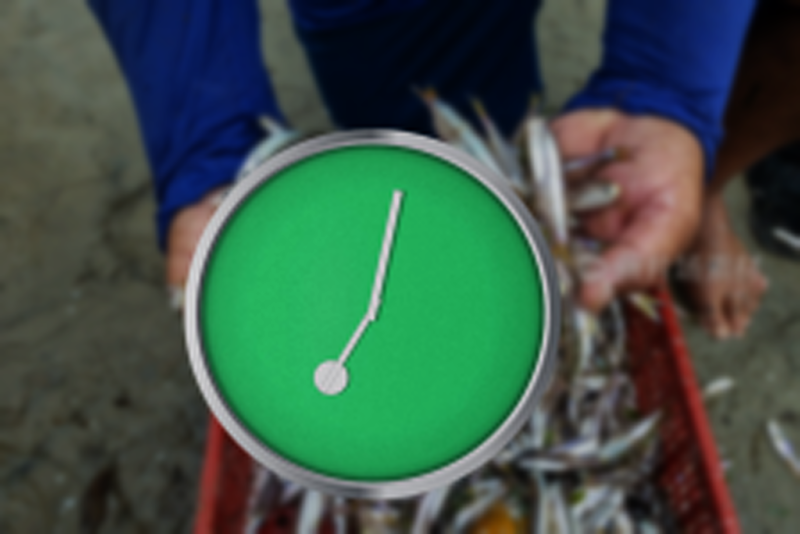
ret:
7.02
